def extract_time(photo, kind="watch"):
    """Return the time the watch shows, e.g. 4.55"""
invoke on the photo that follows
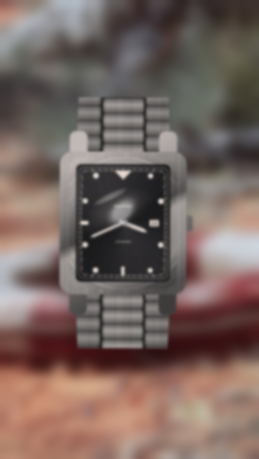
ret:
3.41
